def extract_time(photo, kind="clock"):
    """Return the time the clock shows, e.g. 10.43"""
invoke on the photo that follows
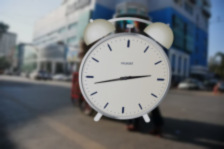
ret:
2.43
